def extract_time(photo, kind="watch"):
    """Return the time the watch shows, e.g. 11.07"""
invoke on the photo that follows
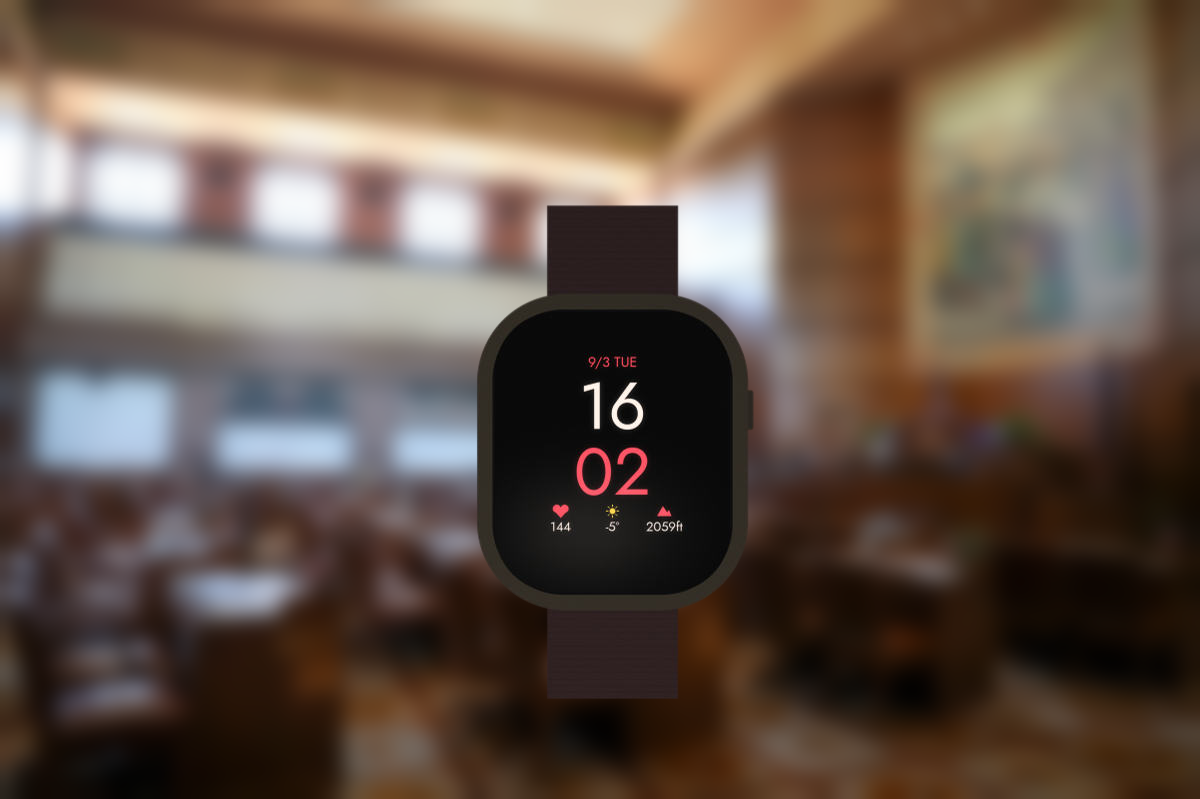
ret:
16.02
